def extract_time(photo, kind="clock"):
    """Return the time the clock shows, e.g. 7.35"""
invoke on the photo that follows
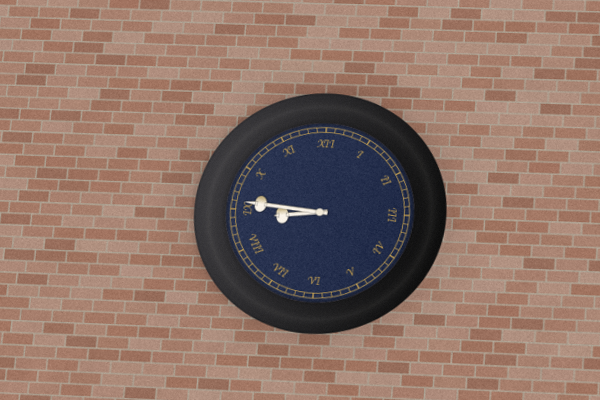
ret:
8.46
